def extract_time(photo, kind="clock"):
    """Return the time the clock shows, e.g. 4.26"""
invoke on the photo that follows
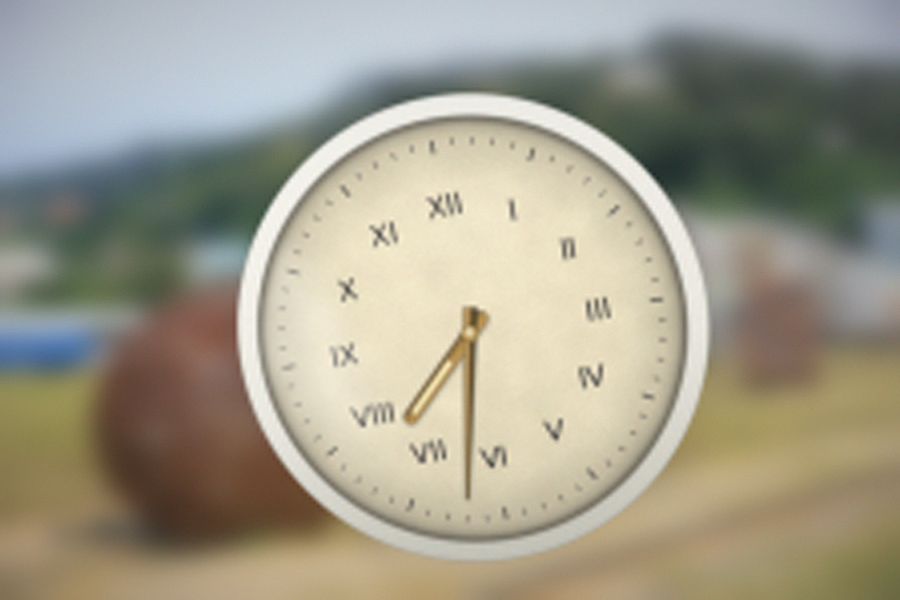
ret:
7.32
